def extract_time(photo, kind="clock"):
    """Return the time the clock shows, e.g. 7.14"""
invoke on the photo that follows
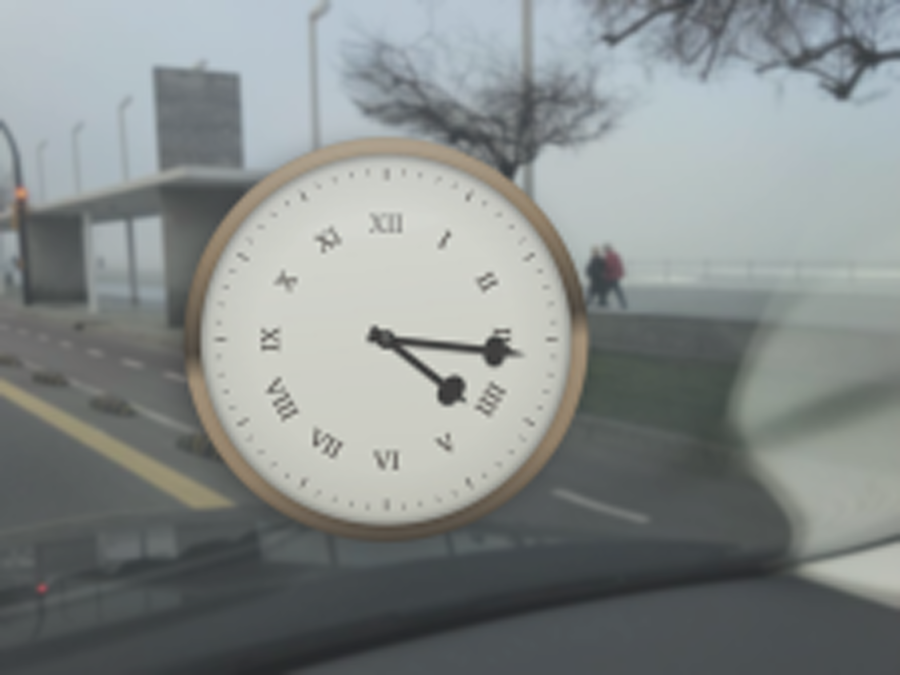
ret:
4.16
